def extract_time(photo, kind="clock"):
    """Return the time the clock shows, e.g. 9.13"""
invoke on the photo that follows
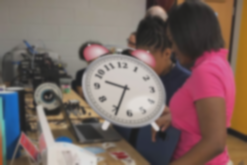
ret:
9.34
